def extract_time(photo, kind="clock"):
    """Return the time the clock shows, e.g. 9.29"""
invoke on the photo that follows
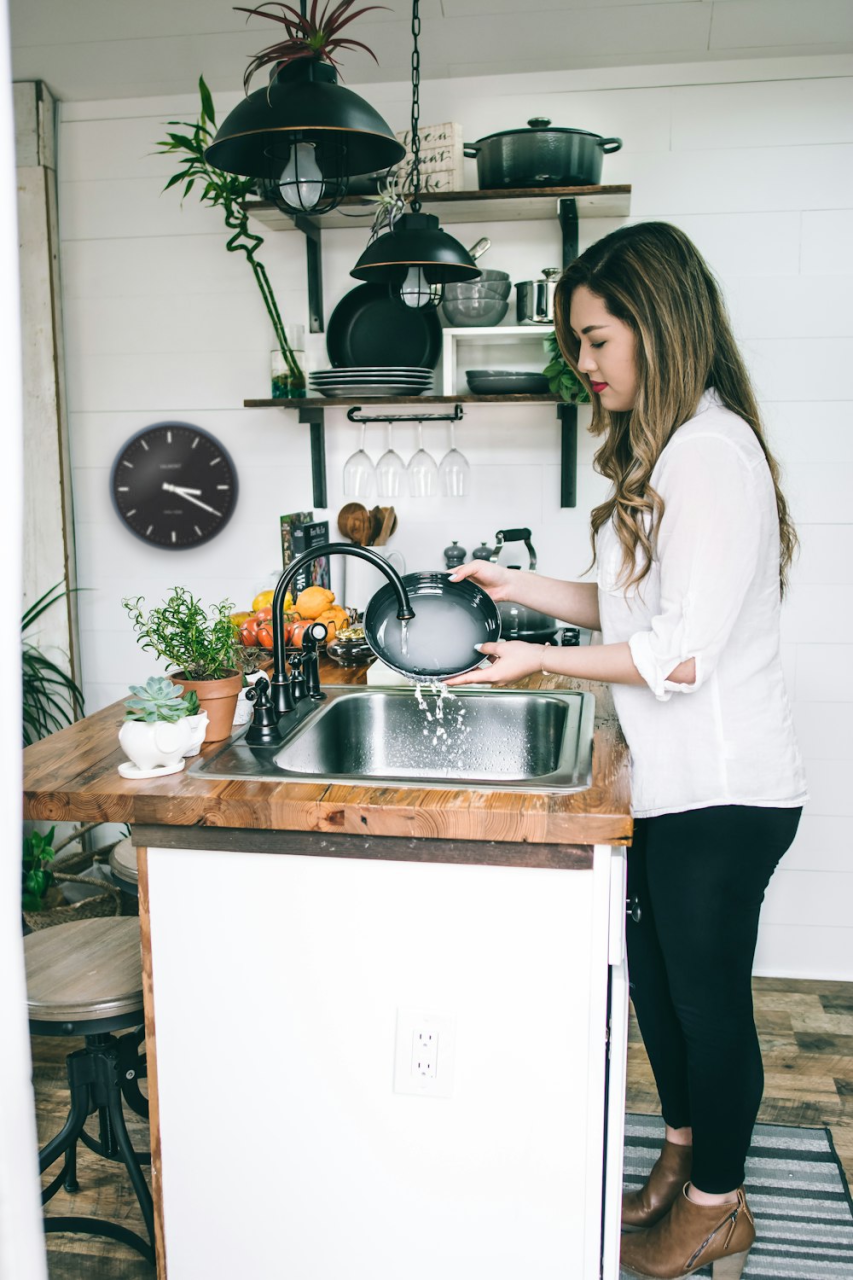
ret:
3.20
